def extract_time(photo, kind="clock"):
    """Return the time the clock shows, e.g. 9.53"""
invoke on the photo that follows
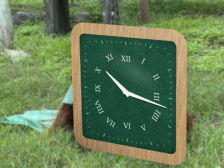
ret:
10.17
